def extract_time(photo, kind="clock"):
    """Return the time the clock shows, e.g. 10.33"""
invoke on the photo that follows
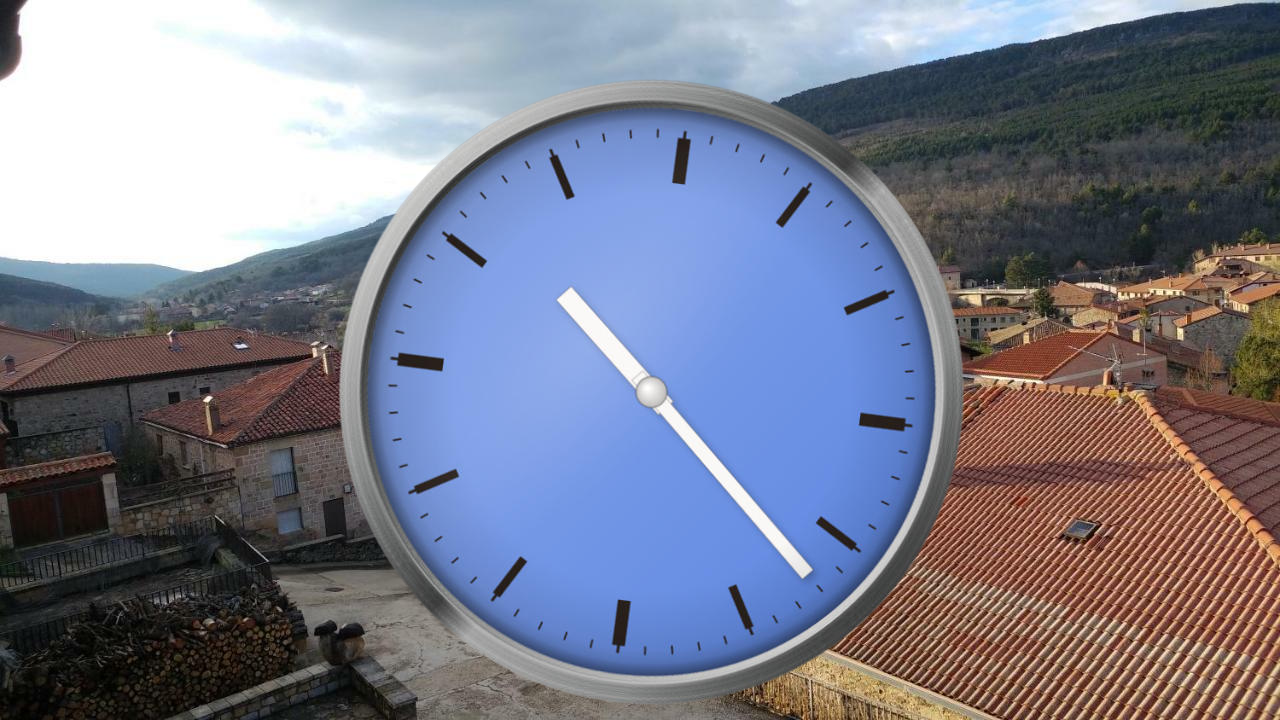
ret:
10.22
